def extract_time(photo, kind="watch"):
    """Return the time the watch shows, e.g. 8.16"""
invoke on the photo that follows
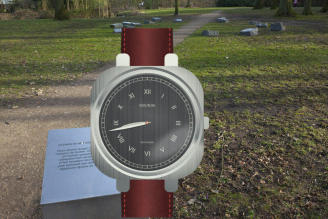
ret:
8.43
